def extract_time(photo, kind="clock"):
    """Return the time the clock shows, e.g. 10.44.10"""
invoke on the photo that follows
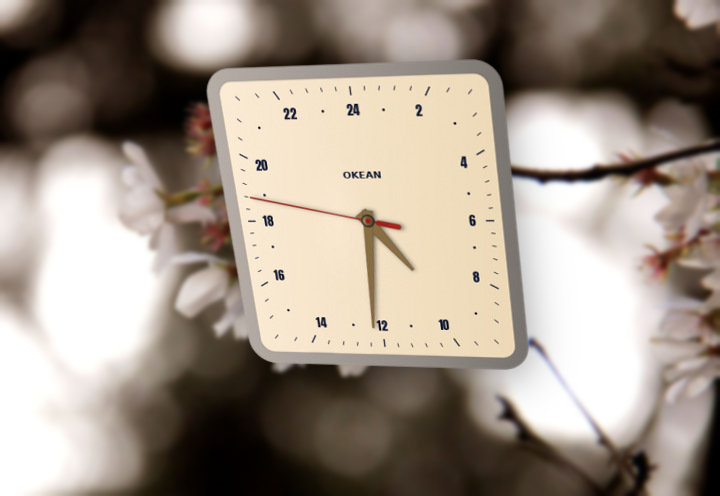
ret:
9.30.47
